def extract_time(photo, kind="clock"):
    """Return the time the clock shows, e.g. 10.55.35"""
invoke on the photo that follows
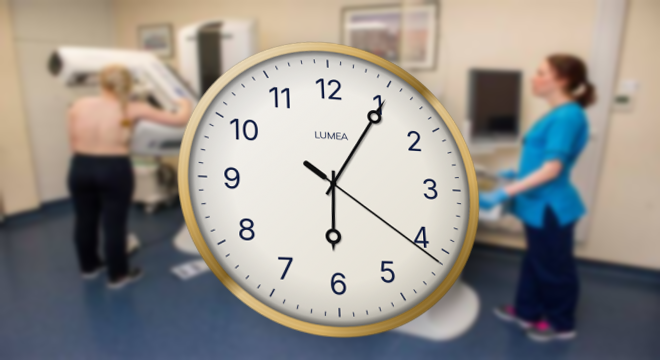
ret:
6.05.21
